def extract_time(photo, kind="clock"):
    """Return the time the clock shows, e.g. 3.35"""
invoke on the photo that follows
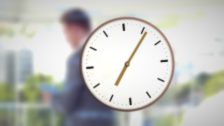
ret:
7.06
